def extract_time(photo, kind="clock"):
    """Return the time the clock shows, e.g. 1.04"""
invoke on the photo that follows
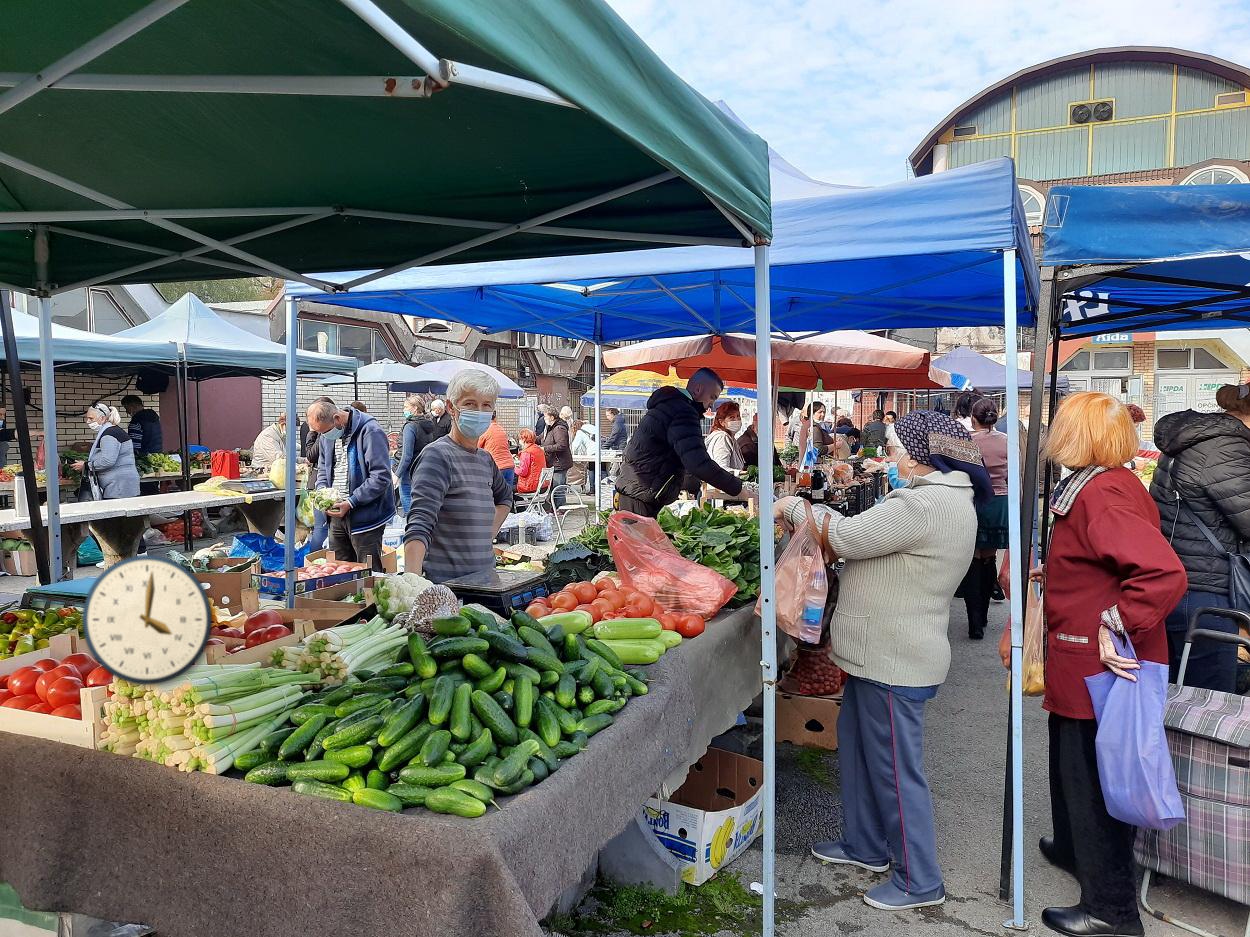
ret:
4.01
